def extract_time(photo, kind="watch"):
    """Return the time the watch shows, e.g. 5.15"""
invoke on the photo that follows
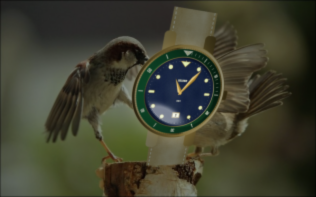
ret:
11.06
